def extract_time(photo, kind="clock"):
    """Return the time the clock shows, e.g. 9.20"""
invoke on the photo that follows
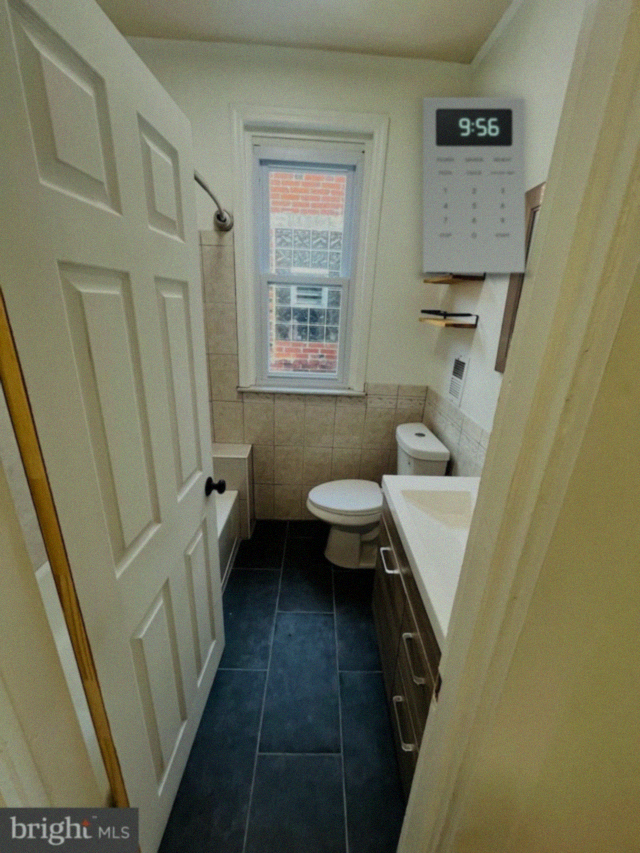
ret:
9.56
